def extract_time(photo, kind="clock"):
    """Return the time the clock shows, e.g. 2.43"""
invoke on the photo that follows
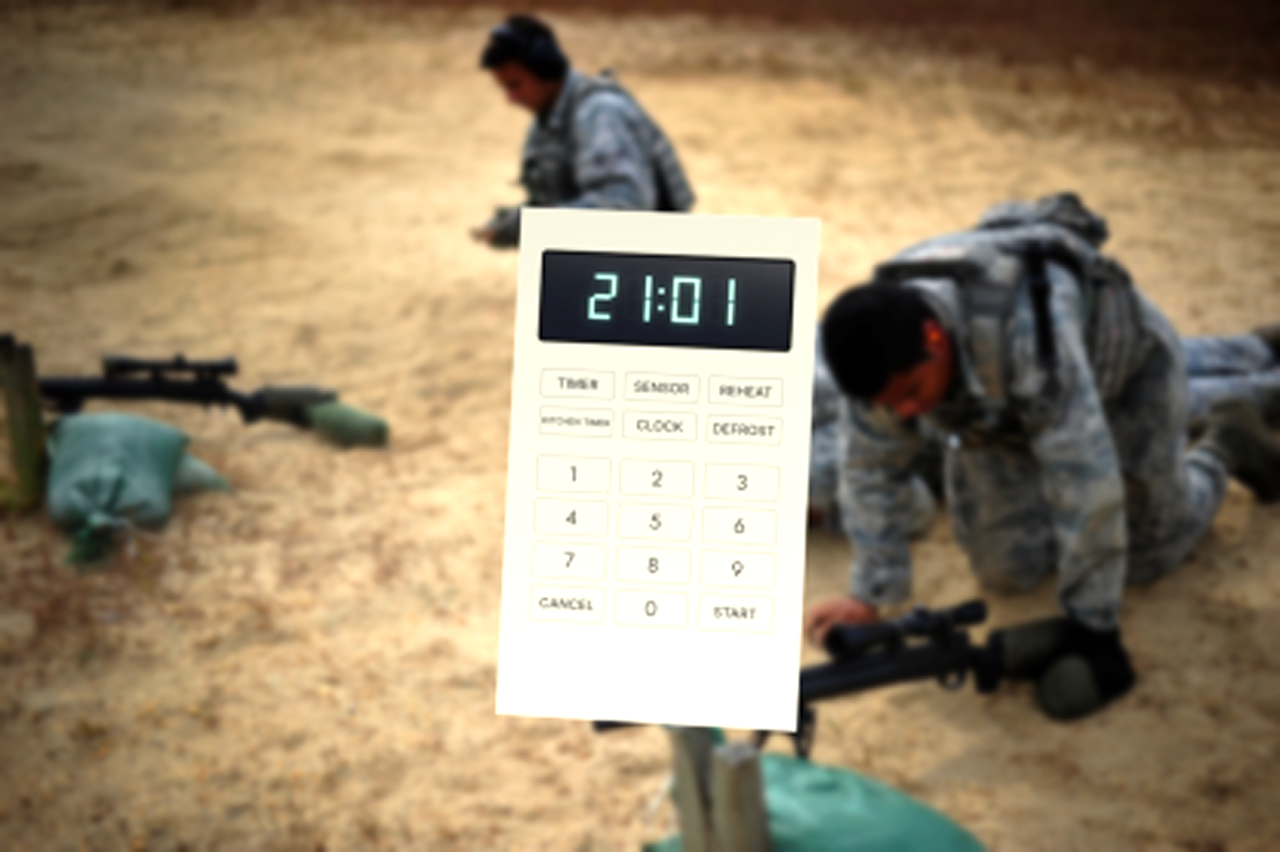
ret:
21.01
